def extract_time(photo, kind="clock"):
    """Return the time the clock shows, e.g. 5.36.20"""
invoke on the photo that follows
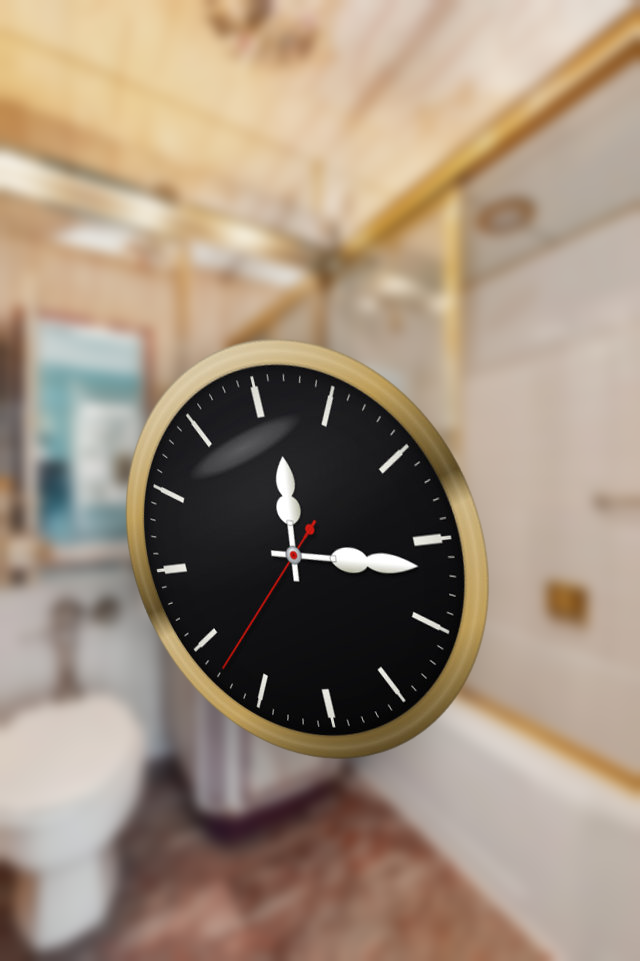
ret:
12.16.38
